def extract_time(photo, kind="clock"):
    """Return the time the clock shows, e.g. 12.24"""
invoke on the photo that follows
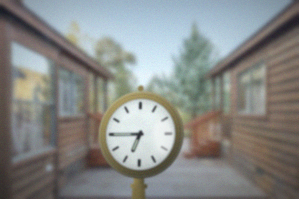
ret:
6.45
